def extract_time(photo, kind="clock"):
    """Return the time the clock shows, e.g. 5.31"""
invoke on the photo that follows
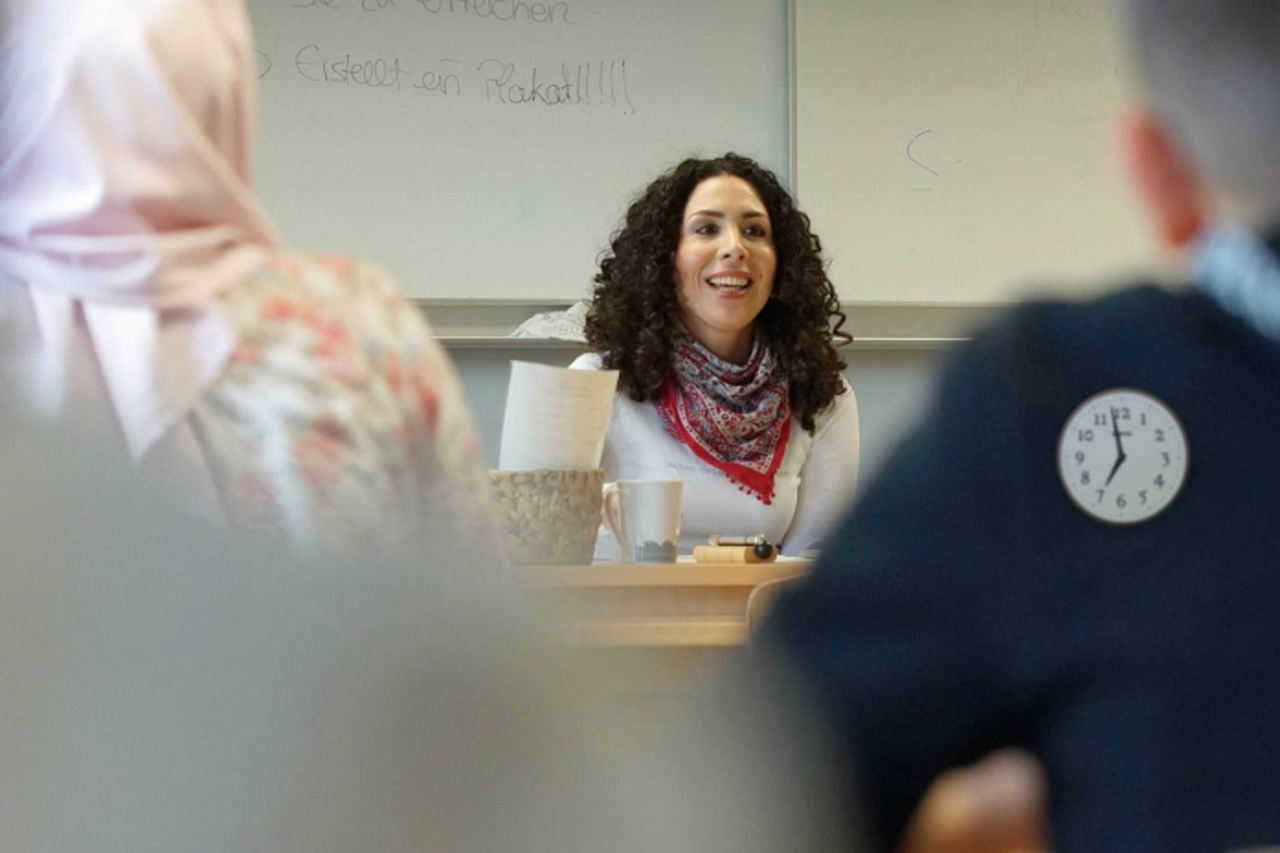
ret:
6.58
